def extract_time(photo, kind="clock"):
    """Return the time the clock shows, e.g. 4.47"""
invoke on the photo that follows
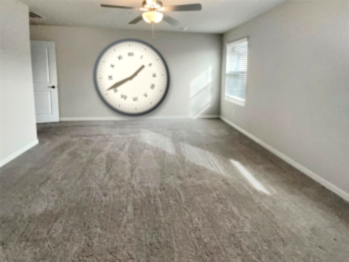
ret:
1.41
